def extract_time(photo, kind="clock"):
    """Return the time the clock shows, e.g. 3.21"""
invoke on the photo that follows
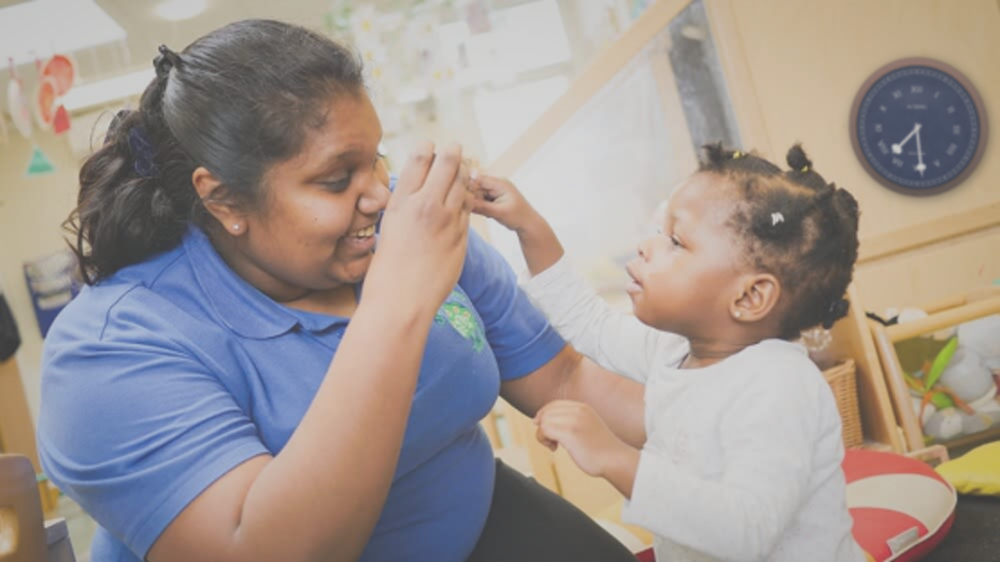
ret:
7.29
